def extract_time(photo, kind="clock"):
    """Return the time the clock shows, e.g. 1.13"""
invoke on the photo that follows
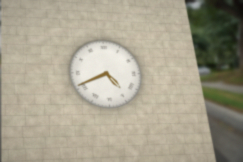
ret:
4.41
